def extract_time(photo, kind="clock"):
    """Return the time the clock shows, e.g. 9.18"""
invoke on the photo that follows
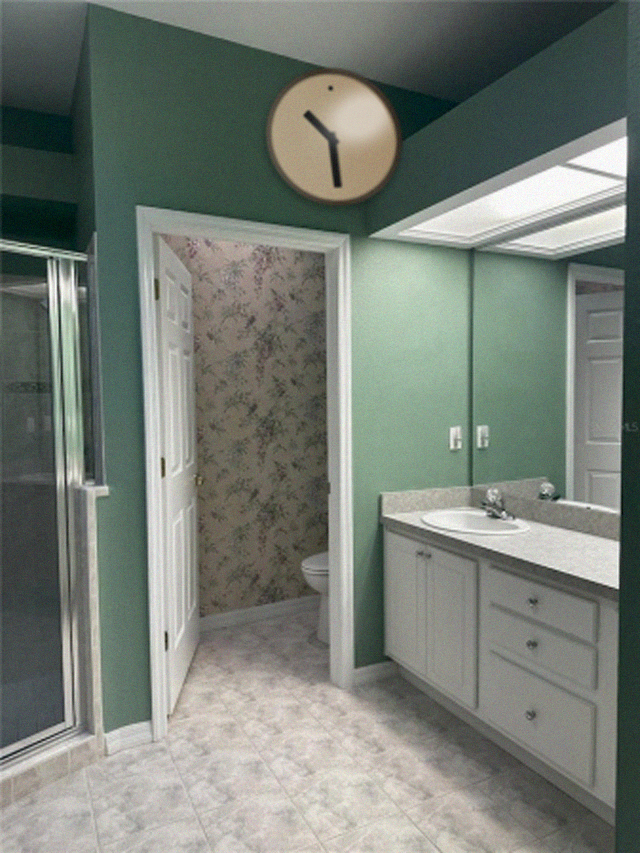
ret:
10.29
